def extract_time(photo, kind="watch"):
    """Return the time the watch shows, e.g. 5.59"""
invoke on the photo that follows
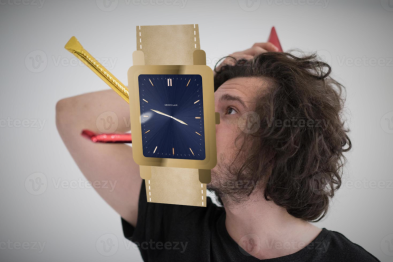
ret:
3.48
